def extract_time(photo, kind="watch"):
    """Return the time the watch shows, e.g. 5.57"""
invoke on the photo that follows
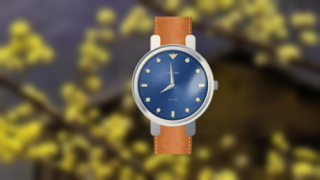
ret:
7.59
